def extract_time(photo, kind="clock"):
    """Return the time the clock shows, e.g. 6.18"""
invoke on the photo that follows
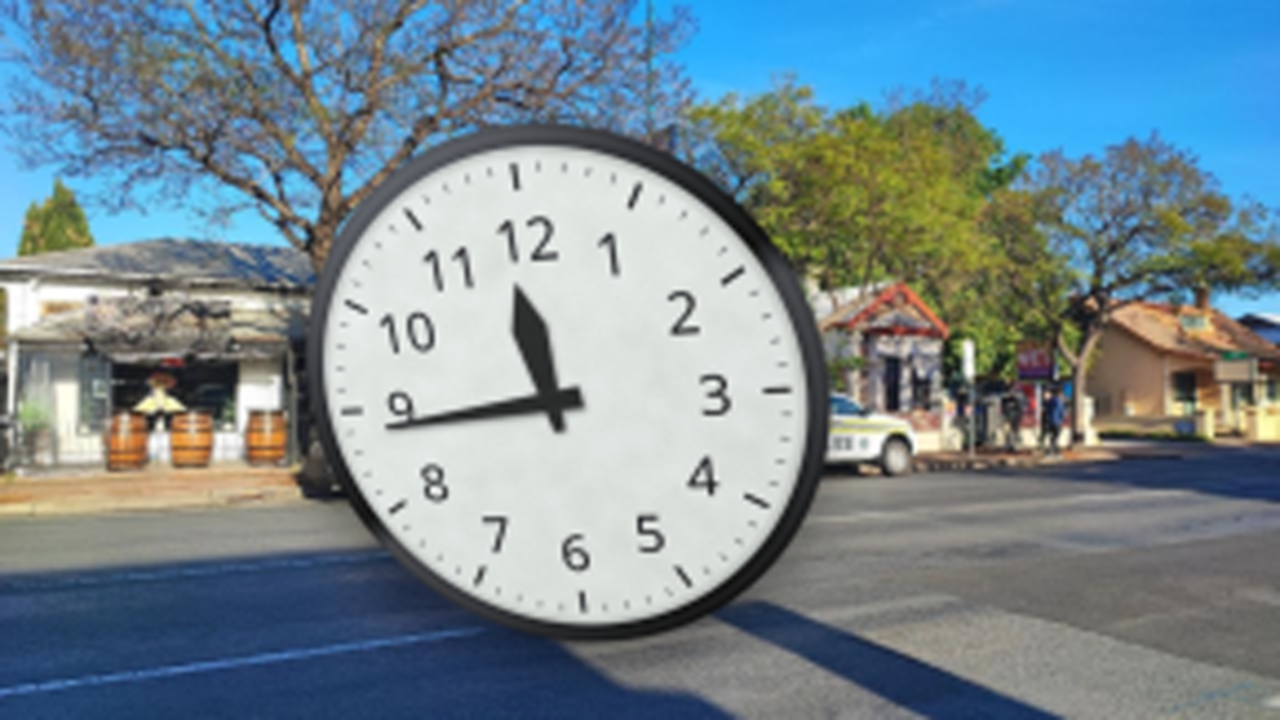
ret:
11.44
